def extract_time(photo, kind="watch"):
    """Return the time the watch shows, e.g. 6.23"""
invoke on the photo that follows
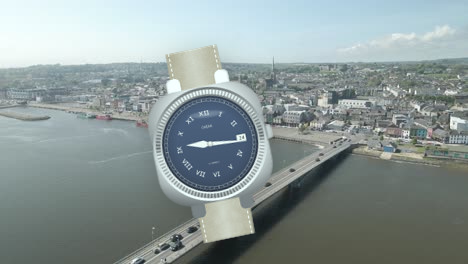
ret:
9.16
